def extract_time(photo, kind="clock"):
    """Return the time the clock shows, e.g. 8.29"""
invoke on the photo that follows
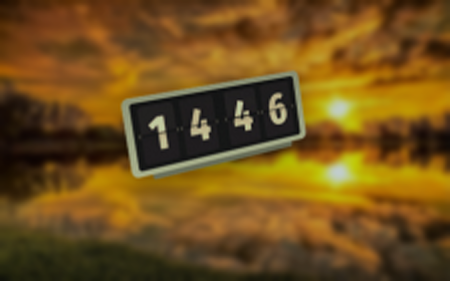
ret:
14.46
